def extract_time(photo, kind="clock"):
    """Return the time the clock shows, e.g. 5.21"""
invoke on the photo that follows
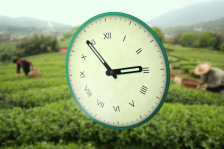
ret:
2.54
